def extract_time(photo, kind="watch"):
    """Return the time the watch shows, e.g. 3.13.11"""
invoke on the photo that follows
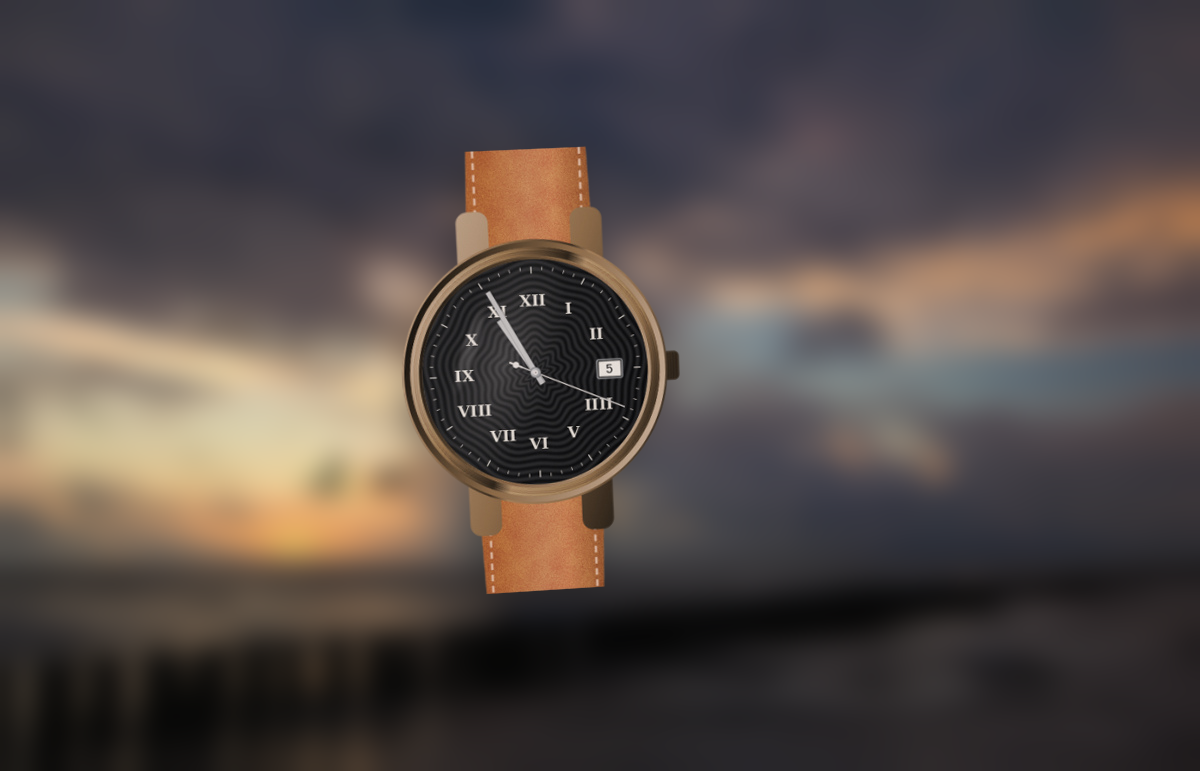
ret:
10.55.19
